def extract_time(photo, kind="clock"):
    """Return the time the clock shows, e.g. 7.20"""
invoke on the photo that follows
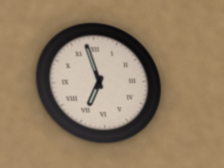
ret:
6.58
